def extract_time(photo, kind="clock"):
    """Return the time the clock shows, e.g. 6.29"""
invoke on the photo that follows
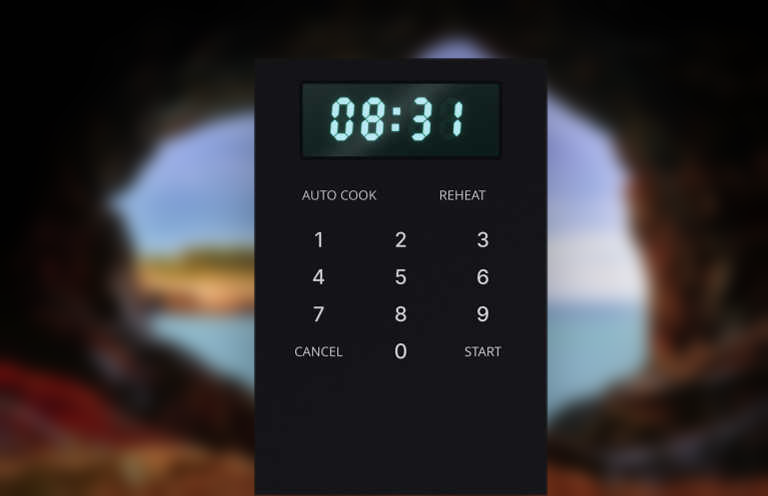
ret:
8.31
